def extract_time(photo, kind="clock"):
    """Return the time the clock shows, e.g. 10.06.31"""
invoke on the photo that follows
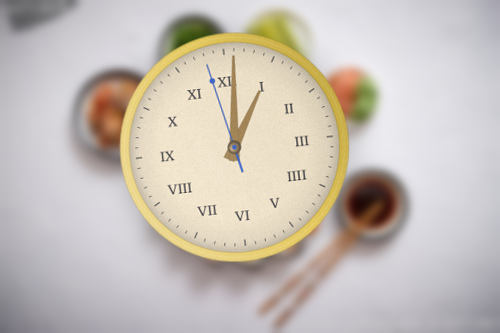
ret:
1.00.58
